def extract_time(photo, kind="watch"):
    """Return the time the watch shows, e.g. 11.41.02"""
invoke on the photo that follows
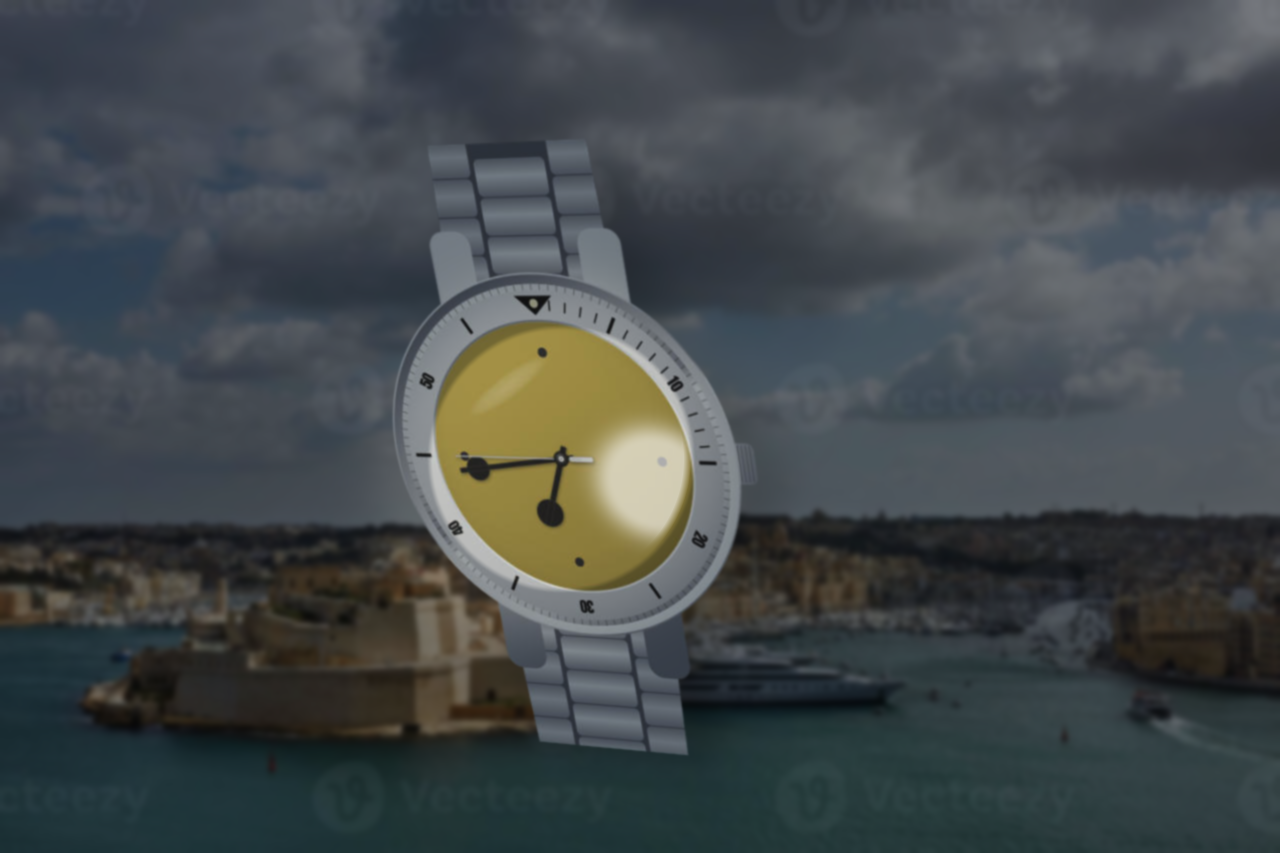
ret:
6.43.45
